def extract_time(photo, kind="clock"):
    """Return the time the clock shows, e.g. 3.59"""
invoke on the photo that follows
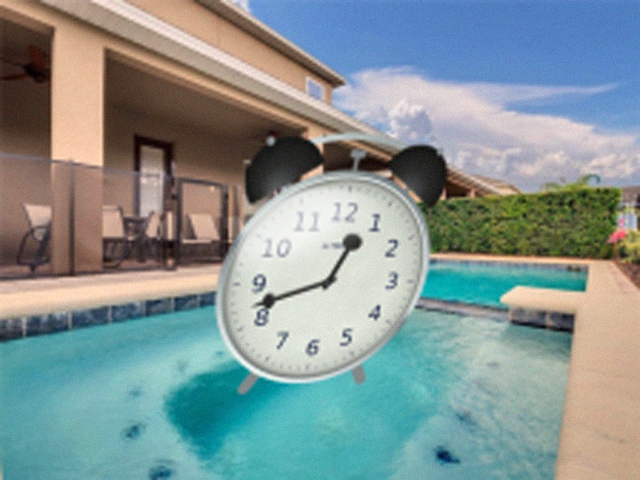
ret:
12.42
